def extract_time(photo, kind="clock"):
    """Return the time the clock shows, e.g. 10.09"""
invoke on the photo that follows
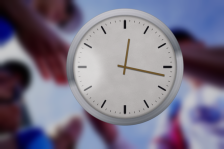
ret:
12.17
